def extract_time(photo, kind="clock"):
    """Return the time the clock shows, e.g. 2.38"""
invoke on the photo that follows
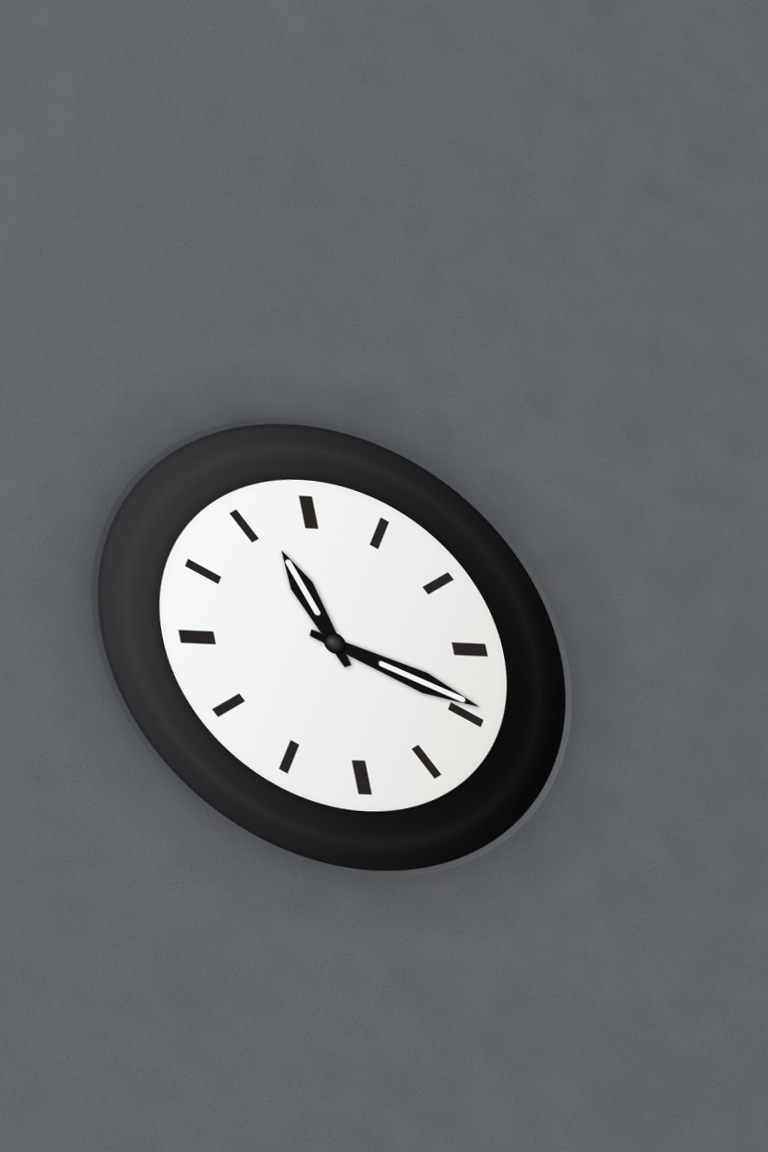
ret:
11.19
